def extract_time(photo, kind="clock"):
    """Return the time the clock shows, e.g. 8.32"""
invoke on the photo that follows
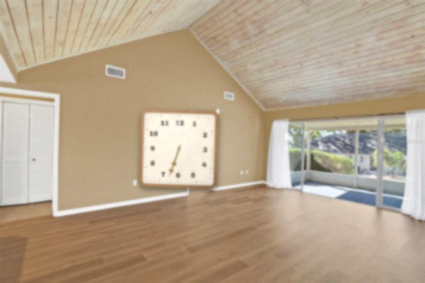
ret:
6.33
